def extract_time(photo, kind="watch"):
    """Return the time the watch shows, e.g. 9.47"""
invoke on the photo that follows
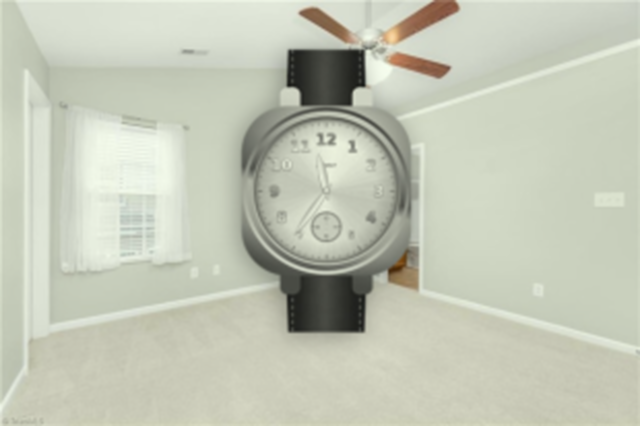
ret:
11.36
